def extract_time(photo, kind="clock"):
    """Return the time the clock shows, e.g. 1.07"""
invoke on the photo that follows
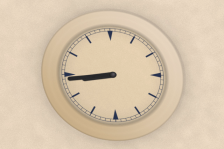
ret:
8.44
